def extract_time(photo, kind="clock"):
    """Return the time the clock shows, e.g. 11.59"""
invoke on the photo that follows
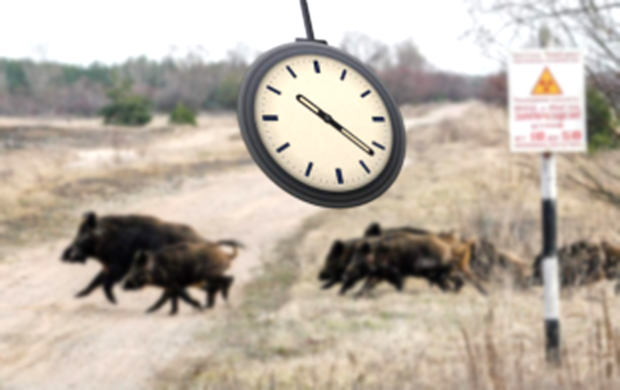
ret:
10.22
